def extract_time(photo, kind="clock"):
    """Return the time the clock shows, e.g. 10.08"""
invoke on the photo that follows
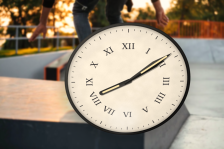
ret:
8.09
